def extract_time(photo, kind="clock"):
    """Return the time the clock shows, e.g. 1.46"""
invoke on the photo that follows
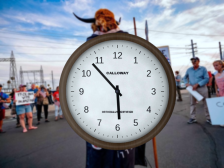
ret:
5.53
